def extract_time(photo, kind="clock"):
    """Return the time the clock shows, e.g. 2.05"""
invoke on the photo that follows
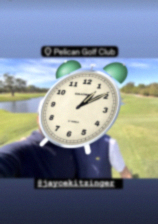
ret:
1.09
